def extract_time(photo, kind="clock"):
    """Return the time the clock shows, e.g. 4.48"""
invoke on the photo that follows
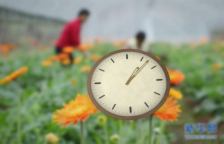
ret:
1.07
